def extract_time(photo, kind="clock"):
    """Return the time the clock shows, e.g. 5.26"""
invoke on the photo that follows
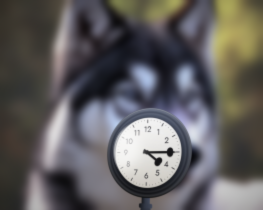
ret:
4.15
